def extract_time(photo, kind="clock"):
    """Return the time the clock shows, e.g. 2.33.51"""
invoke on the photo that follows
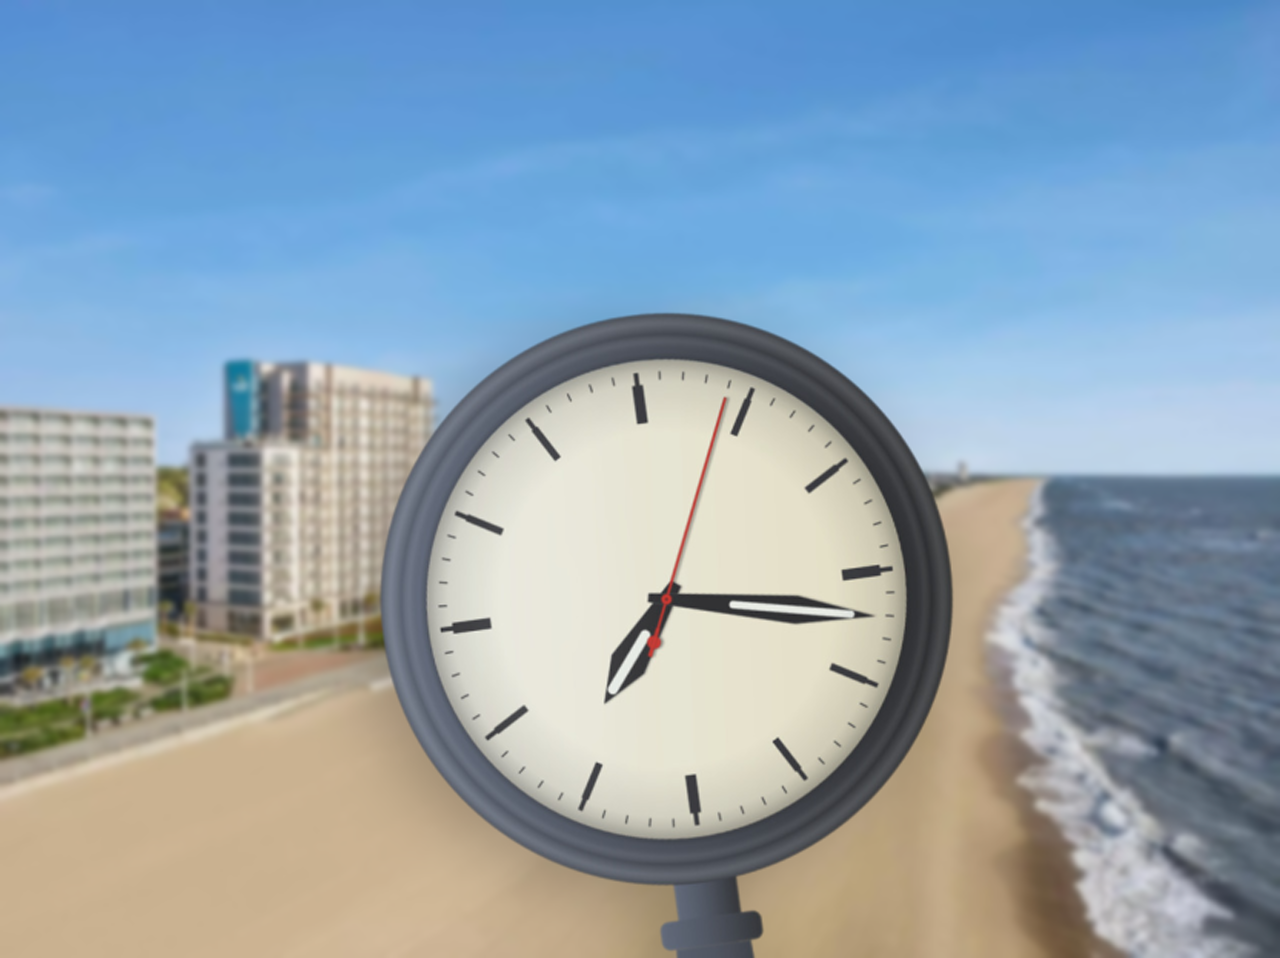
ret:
7.17.04
